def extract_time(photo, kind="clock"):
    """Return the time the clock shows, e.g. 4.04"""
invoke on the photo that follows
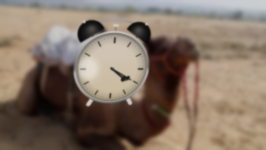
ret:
4.20
